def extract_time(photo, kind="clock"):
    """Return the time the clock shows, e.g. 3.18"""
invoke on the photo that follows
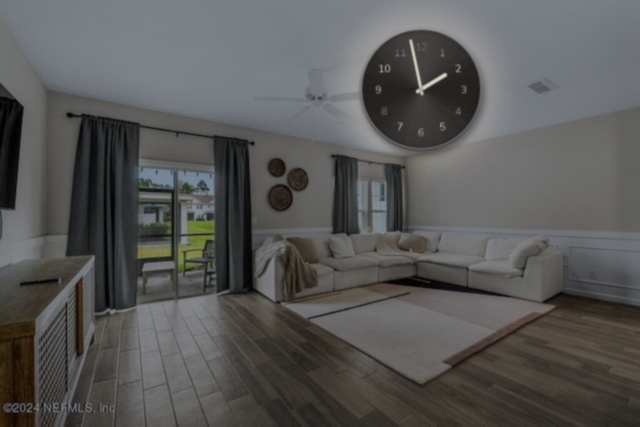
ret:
1.58
